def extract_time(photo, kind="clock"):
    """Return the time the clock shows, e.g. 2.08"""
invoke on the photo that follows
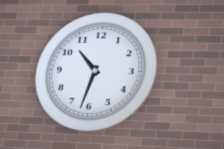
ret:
10.32
